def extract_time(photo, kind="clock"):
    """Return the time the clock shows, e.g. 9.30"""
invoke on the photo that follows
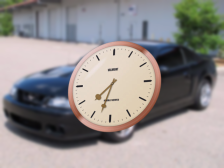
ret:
7.33
